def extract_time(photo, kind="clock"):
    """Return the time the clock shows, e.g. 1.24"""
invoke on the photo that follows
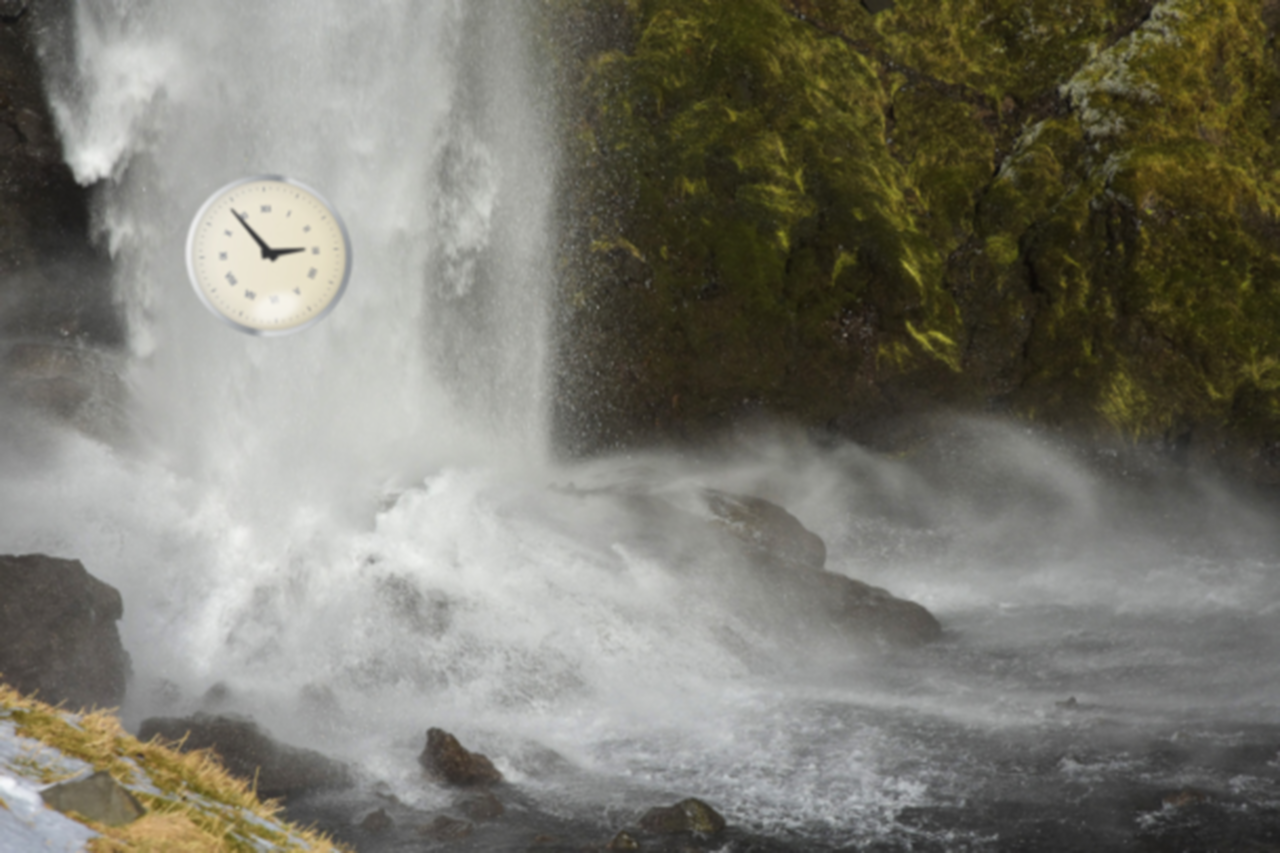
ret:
2.54
